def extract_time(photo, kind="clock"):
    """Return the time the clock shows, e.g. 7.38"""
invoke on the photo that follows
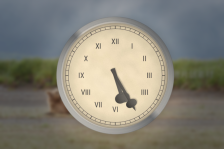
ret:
5.25
